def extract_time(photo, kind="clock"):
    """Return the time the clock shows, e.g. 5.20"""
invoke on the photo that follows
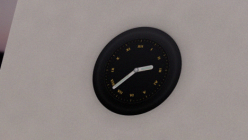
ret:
2.38
